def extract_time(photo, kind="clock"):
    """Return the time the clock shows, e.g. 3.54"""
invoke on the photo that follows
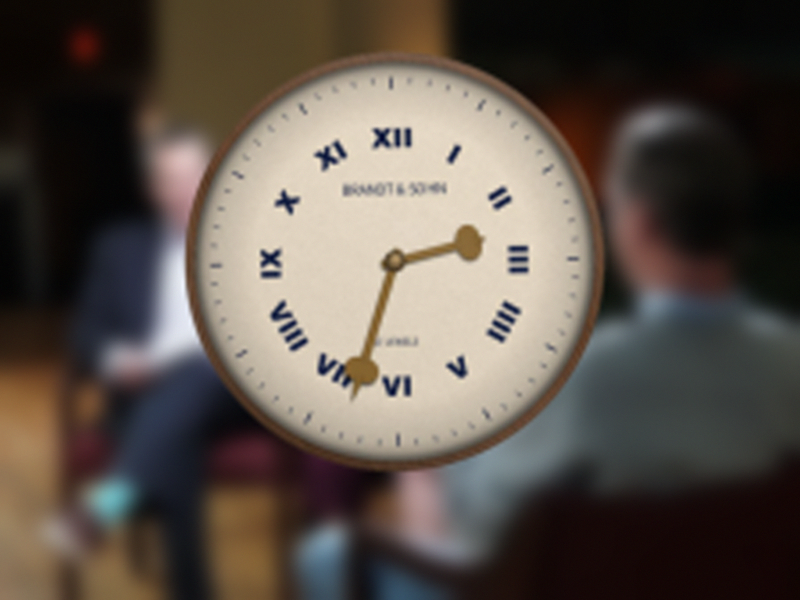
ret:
2.33
